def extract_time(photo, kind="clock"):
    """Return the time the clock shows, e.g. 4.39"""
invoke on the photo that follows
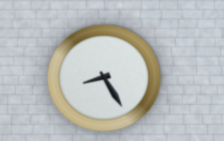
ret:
8.25
